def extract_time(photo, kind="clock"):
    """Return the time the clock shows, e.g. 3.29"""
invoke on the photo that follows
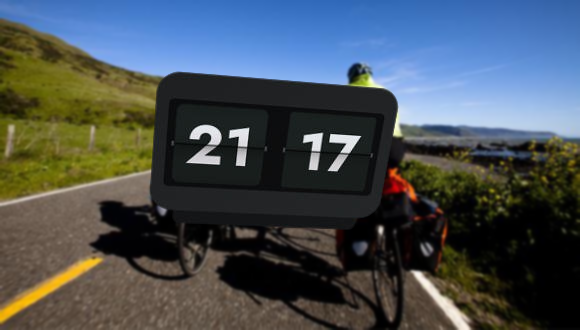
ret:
21.17
